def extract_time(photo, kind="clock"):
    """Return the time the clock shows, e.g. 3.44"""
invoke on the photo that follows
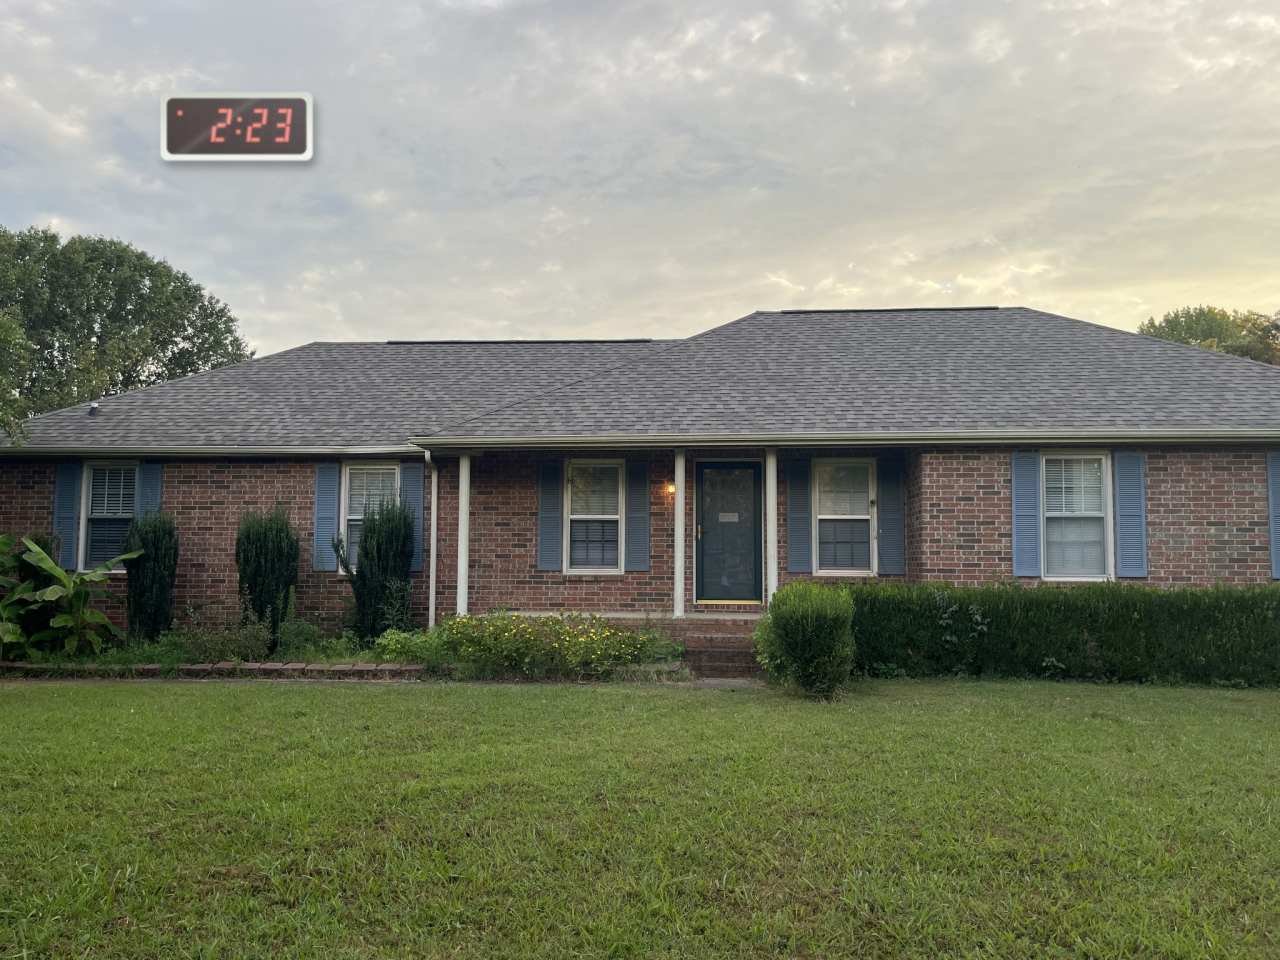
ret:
2.23
